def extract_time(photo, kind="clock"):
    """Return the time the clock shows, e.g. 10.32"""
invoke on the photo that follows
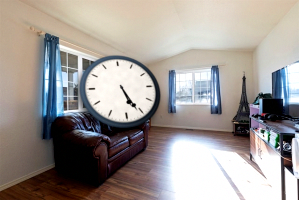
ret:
5.26
